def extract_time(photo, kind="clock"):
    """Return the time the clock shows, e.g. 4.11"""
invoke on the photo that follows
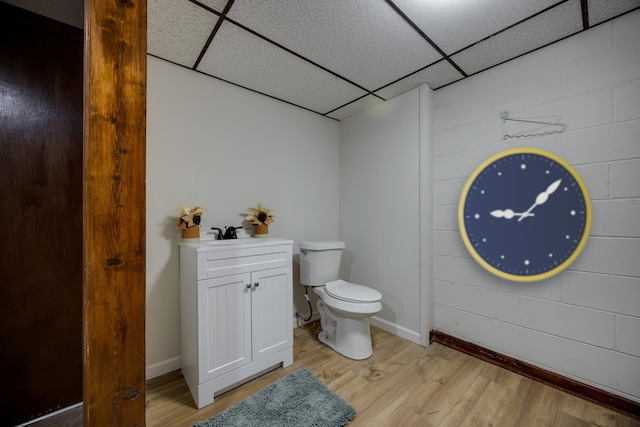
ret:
9.08
